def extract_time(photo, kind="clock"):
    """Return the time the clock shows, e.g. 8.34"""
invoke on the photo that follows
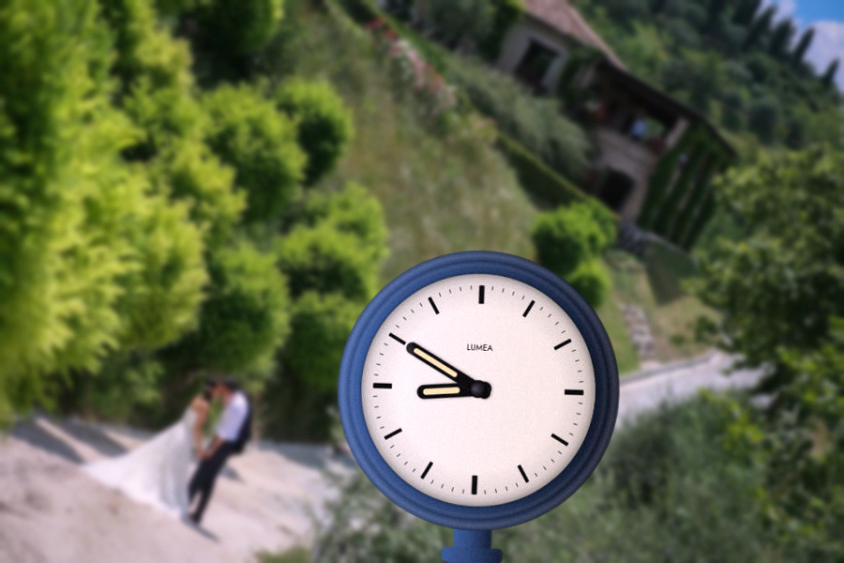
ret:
8.50
